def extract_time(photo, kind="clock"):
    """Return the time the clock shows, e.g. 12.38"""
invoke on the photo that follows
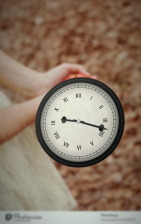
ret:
9.18
